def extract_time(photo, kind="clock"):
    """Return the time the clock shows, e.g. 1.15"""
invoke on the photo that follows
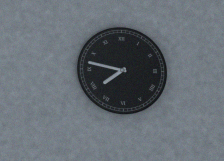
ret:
7.47
